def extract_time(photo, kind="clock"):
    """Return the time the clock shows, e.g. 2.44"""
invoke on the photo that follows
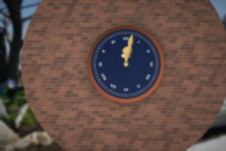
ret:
12.02
